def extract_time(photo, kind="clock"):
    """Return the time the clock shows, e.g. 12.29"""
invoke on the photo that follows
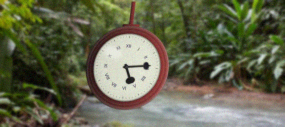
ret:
5.14
